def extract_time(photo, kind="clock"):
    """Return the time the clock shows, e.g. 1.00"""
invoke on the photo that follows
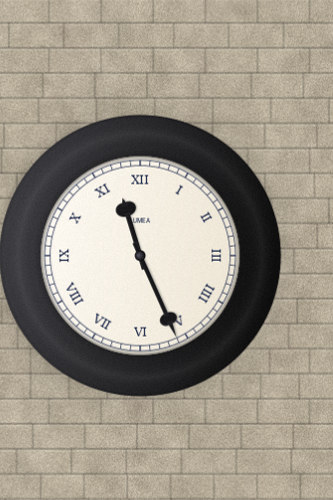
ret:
11.26
